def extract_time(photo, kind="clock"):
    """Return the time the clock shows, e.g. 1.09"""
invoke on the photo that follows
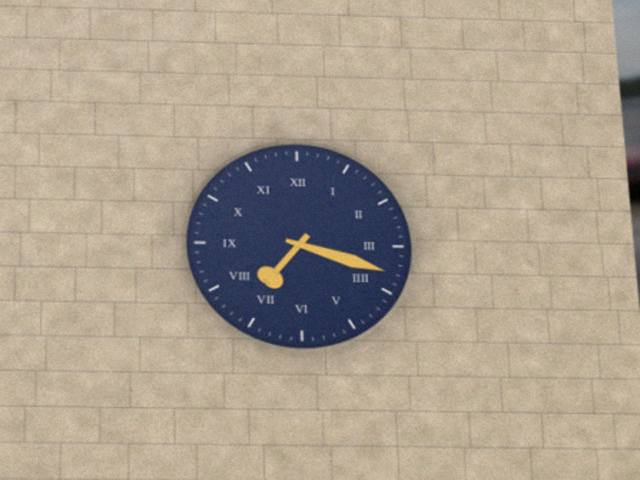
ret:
7.18
